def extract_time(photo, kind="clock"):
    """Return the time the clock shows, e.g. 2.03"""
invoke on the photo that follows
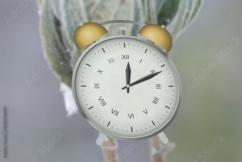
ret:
12.11
